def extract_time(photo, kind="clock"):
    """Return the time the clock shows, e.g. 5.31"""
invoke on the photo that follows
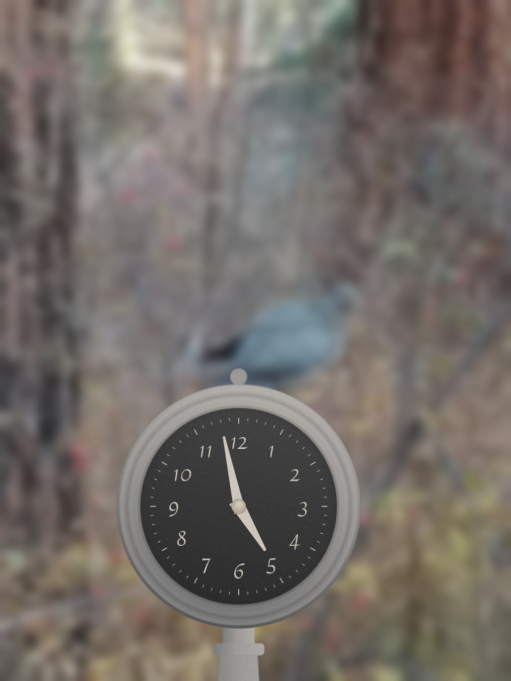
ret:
4.58
